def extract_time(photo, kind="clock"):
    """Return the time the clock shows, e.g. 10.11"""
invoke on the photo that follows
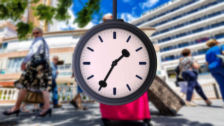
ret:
1.35
